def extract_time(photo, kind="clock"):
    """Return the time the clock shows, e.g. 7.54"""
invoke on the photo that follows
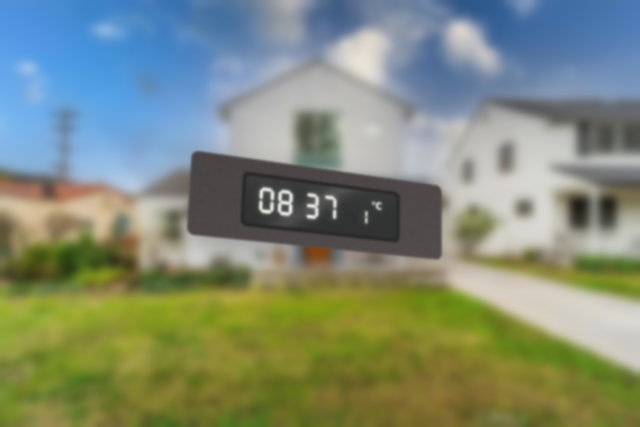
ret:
8.37
